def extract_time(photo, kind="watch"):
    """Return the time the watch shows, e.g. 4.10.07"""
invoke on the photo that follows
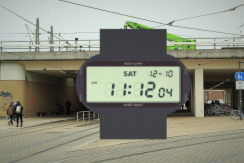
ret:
11.12.04
